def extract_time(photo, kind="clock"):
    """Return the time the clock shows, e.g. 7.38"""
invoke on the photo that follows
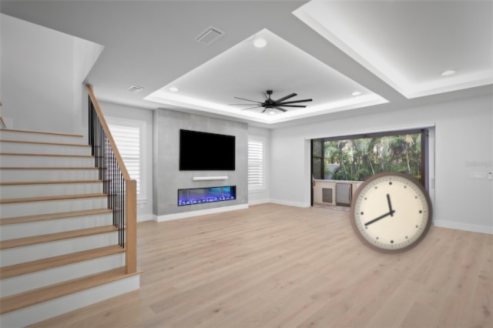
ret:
11.41
